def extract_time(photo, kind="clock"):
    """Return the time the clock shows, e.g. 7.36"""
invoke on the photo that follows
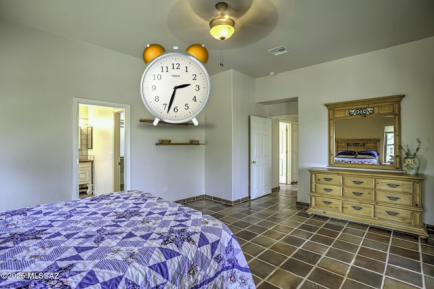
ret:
2.33
